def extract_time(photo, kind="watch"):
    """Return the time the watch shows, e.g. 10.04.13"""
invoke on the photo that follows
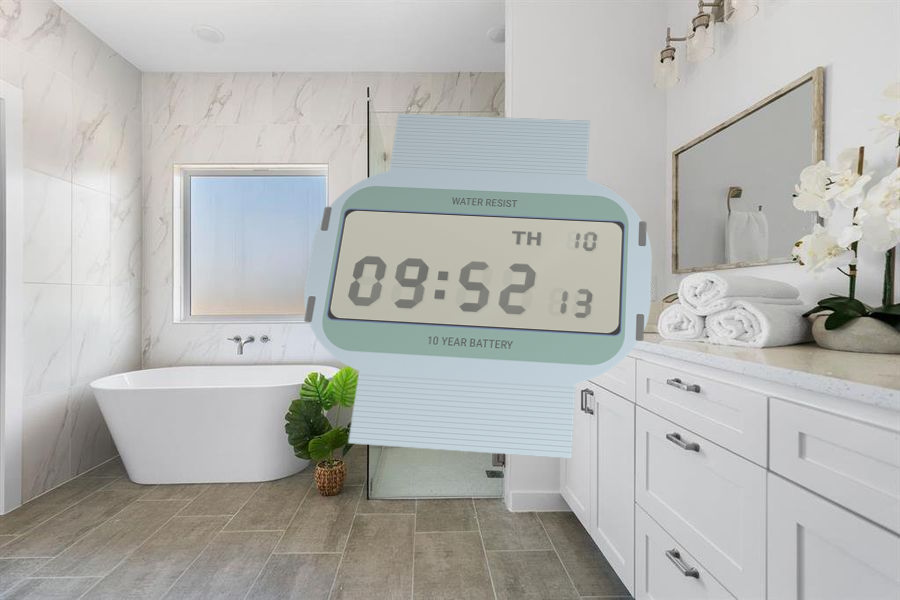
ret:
9.52.13
